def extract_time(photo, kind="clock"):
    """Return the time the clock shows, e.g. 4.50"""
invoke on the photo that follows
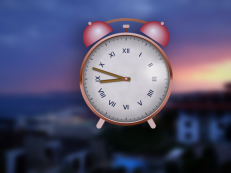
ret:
8.48
